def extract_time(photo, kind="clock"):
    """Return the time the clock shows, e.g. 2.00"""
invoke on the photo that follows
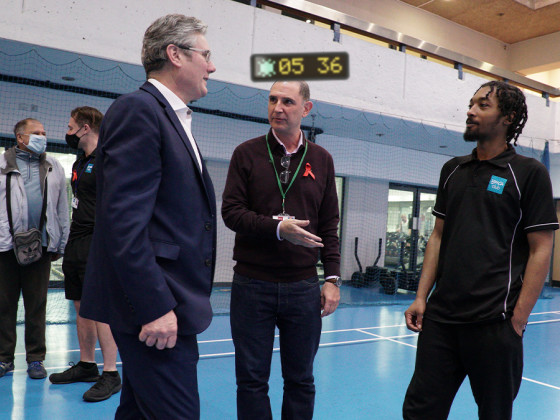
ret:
5.36
